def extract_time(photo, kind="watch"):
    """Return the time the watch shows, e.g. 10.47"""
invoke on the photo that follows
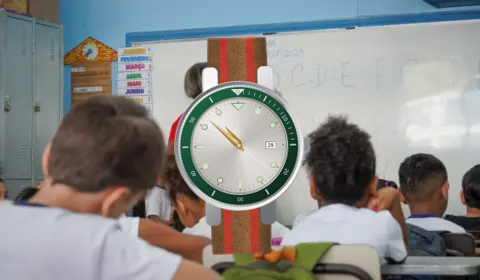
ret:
10.52
